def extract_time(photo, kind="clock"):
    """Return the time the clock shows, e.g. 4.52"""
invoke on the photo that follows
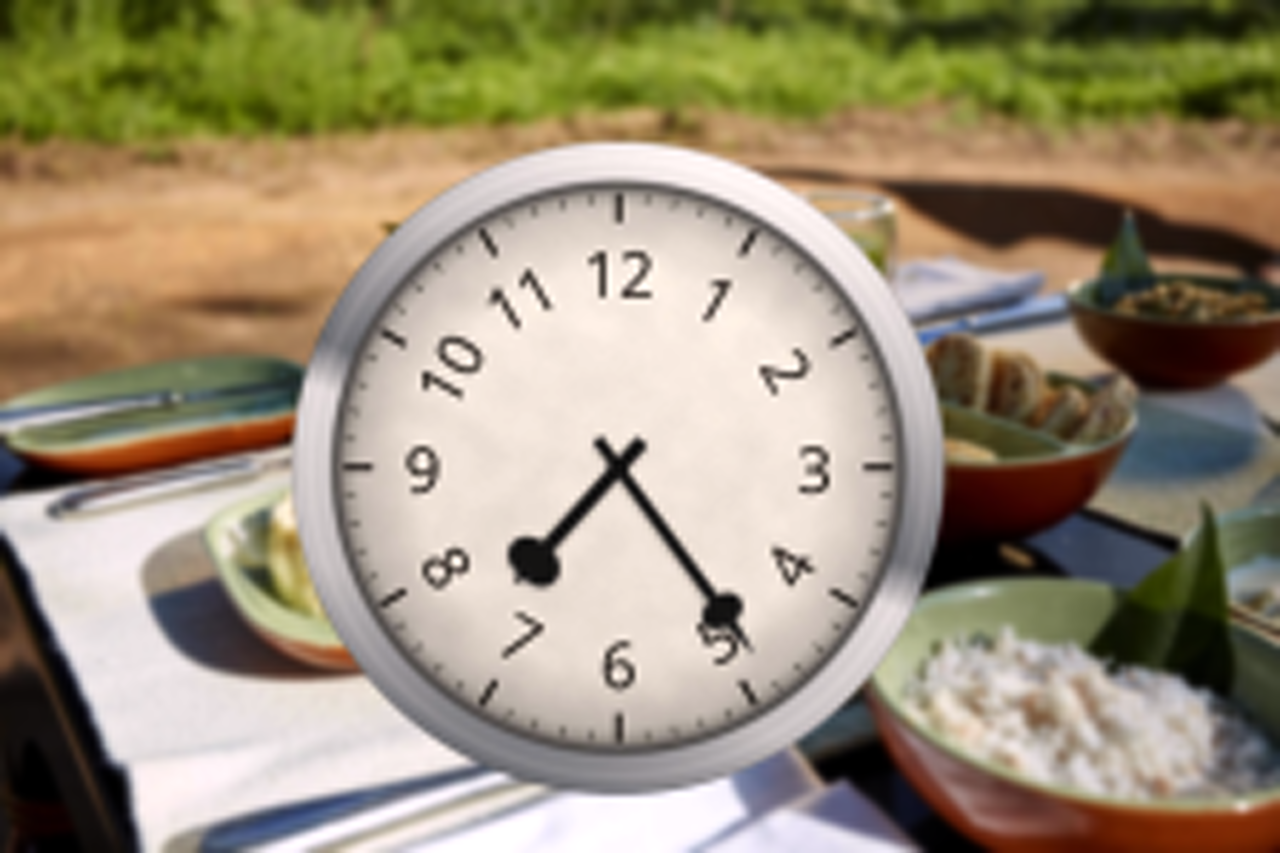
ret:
7.24
